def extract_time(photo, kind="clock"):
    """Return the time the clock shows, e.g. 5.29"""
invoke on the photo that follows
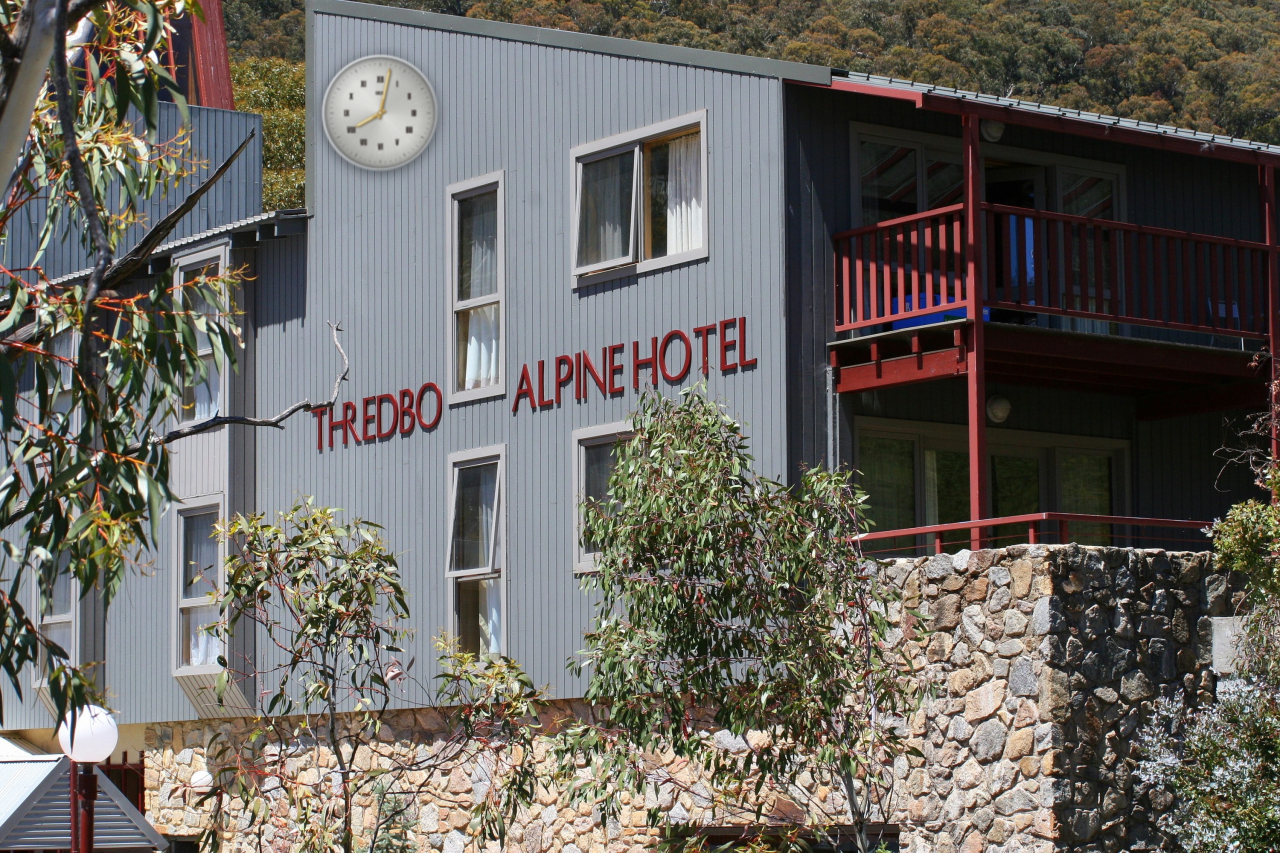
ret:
8.02
